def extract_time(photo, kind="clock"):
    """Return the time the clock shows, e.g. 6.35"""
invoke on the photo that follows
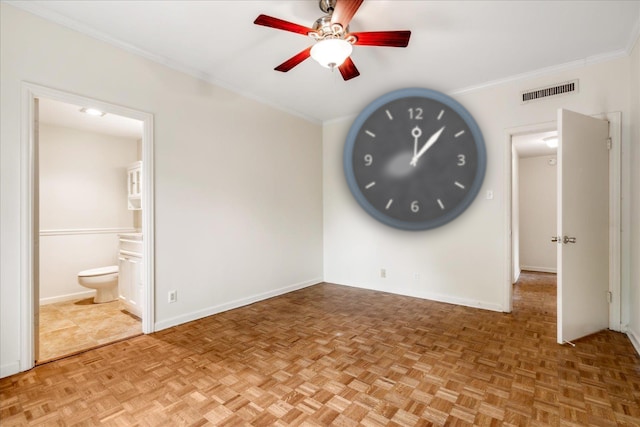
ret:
12.07
